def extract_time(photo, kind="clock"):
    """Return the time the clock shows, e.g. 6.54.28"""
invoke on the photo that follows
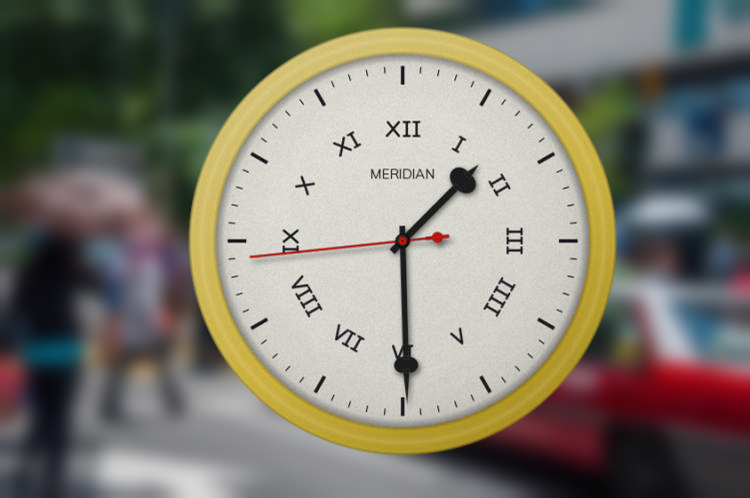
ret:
1.29.44
